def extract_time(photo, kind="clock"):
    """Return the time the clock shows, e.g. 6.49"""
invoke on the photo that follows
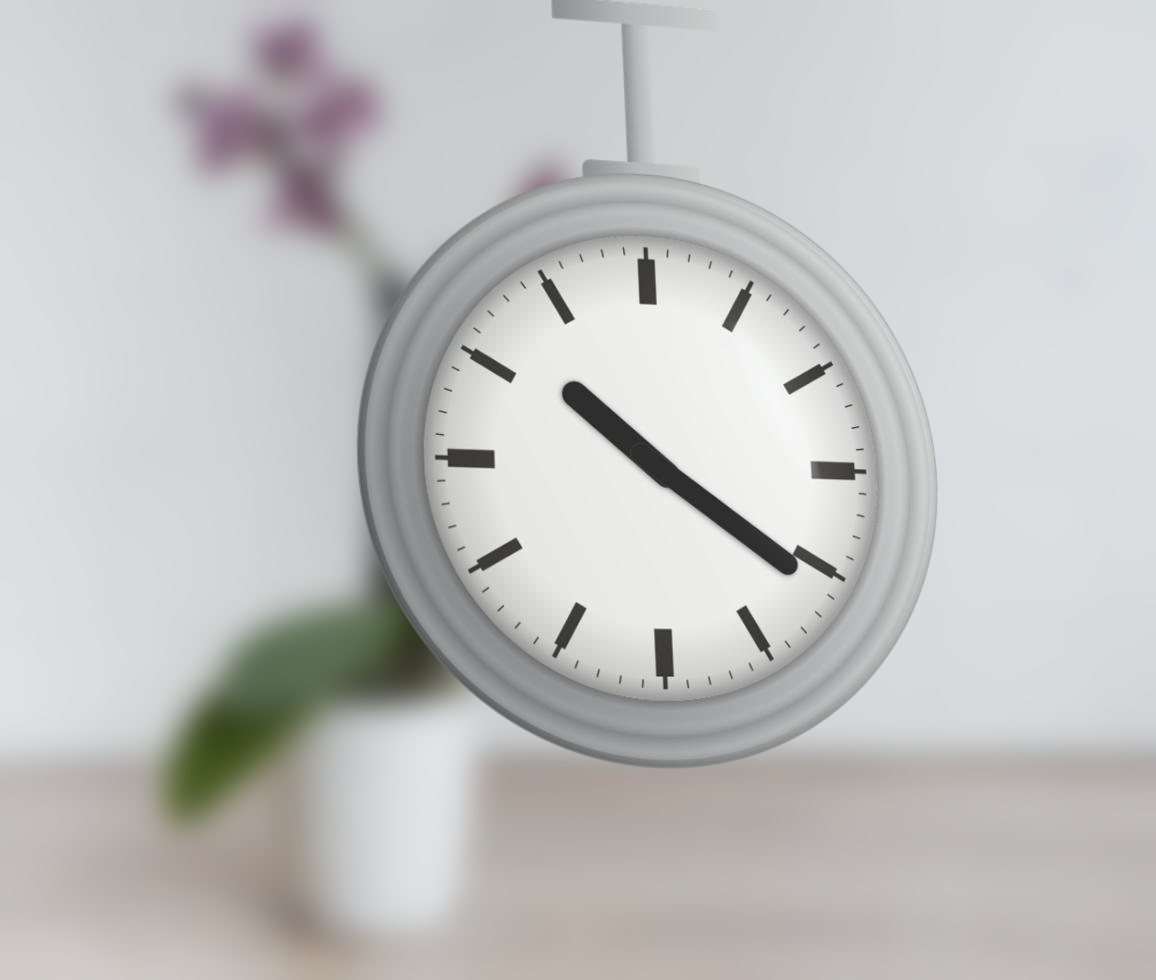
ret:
10.21
